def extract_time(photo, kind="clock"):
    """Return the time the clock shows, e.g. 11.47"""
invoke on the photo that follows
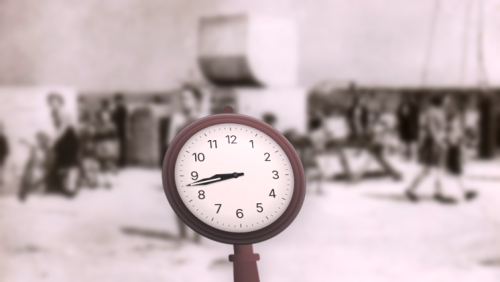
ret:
8.43
